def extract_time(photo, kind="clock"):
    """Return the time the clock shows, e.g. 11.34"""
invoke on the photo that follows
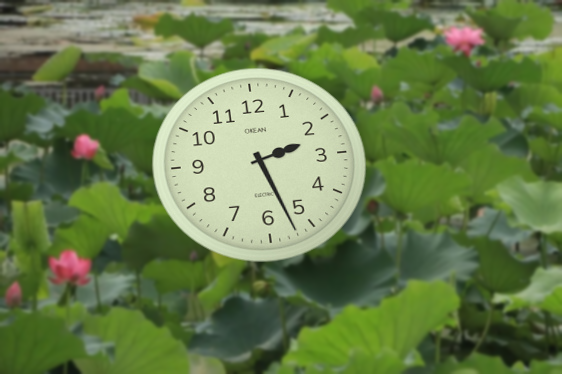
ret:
2.27
